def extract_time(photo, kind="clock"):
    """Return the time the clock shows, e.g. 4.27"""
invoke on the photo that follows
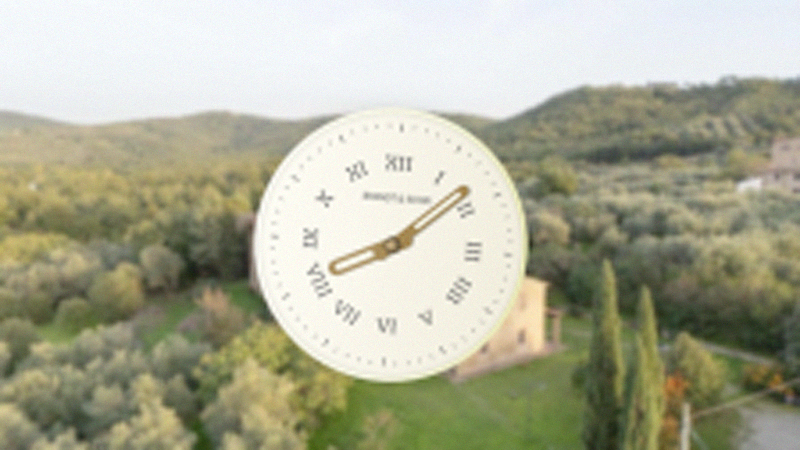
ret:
8.08
